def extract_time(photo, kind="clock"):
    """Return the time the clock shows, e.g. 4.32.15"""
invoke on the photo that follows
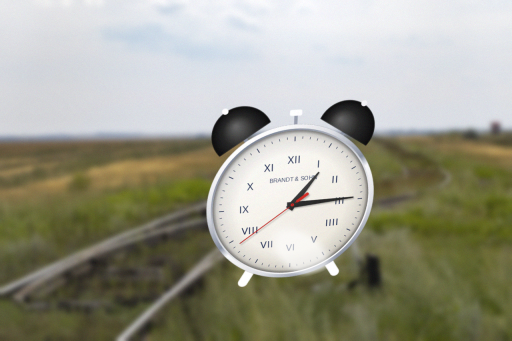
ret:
1.14.39
